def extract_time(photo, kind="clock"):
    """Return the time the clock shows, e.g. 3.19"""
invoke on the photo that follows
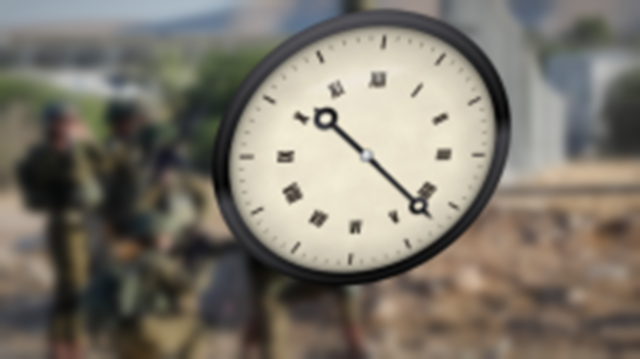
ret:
10.22
